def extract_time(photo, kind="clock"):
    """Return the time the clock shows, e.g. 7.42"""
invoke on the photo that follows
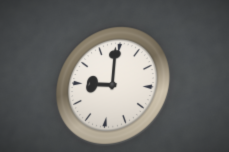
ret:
8.59
